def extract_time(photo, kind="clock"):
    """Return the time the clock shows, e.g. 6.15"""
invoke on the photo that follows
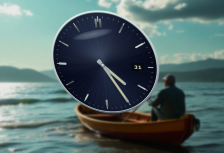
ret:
4.25
